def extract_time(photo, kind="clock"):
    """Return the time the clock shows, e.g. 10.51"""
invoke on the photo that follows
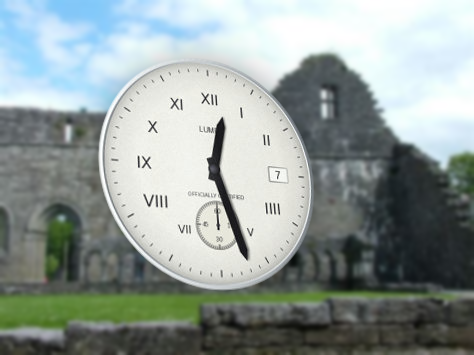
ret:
12.27
